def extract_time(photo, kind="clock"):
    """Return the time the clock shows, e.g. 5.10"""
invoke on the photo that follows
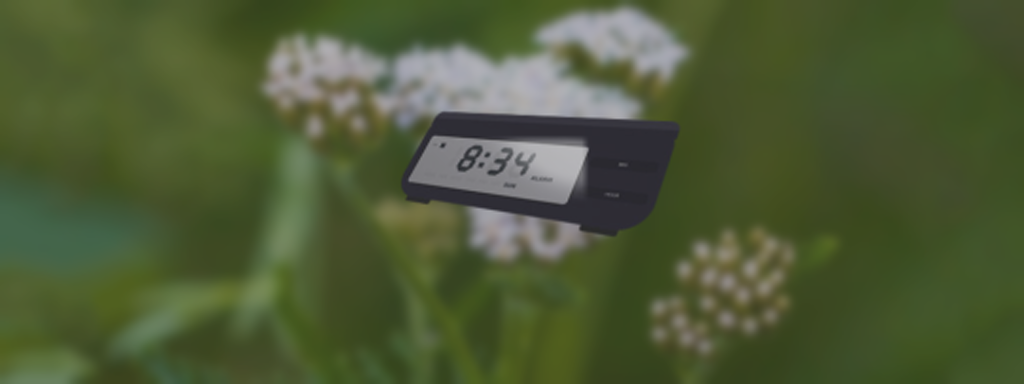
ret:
8.34
